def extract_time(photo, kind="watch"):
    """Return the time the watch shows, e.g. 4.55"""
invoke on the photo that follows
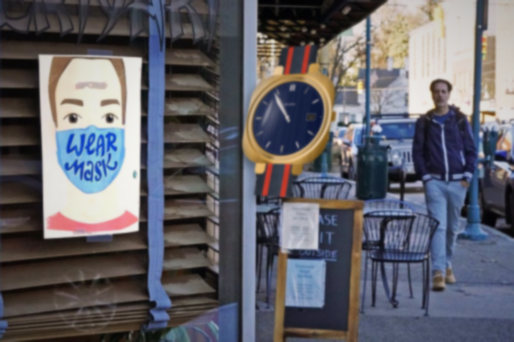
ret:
10.54
